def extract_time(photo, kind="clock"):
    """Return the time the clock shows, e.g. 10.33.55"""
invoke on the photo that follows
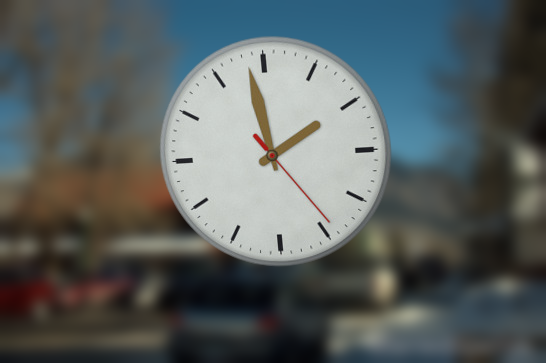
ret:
1.58.24
